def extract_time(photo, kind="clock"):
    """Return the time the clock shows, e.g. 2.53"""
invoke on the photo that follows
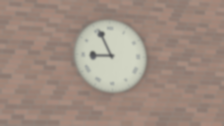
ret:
8.56
